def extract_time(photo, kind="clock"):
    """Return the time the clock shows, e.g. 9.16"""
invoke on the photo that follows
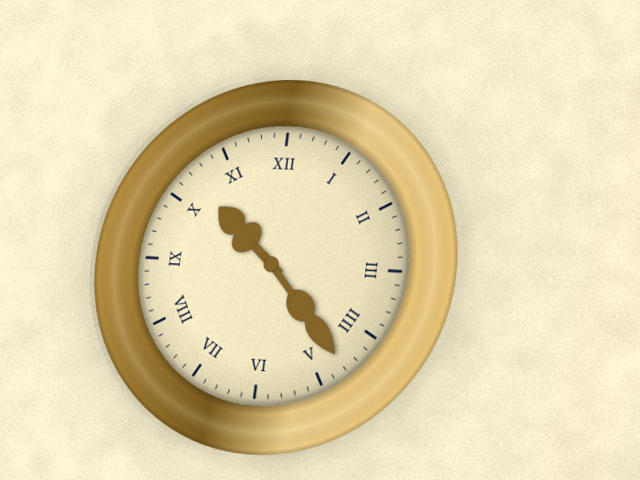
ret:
10.23
